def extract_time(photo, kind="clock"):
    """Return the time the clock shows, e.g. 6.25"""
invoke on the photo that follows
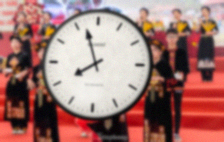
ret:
7.57
